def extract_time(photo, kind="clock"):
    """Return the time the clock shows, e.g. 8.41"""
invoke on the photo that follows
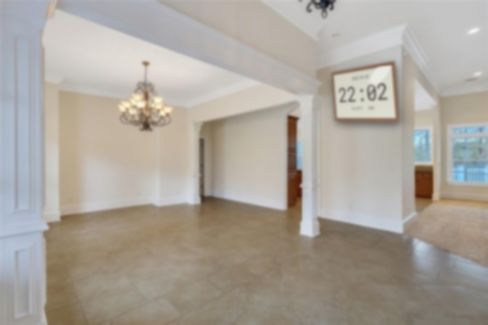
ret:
22.02
